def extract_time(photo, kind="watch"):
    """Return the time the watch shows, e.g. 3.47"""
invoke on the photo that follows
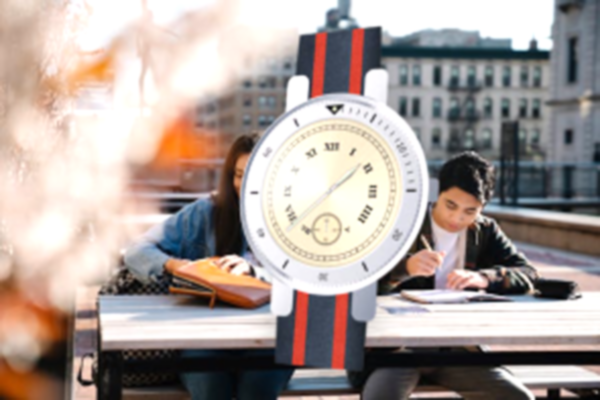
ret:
1.38
